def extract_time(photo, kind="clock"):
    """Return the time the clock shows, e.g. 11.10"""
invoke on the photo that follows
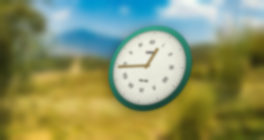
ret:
12.44
